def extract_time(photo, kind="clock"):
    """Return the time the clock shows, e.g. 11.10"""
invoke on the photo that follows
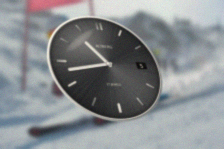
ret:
10.43
